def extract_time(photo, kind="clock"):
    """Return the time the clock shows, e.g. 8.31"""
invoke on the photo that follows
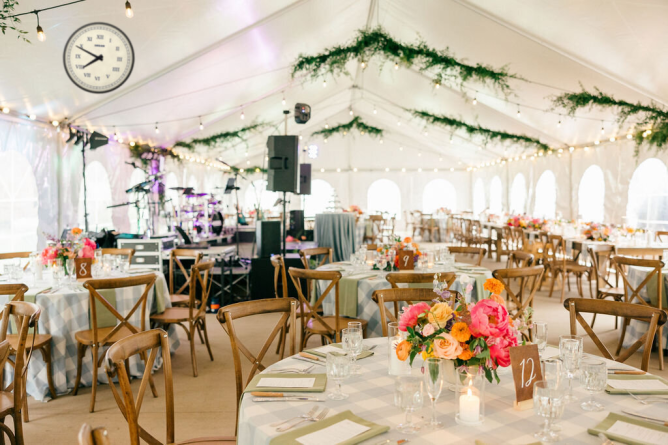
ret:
7.49
